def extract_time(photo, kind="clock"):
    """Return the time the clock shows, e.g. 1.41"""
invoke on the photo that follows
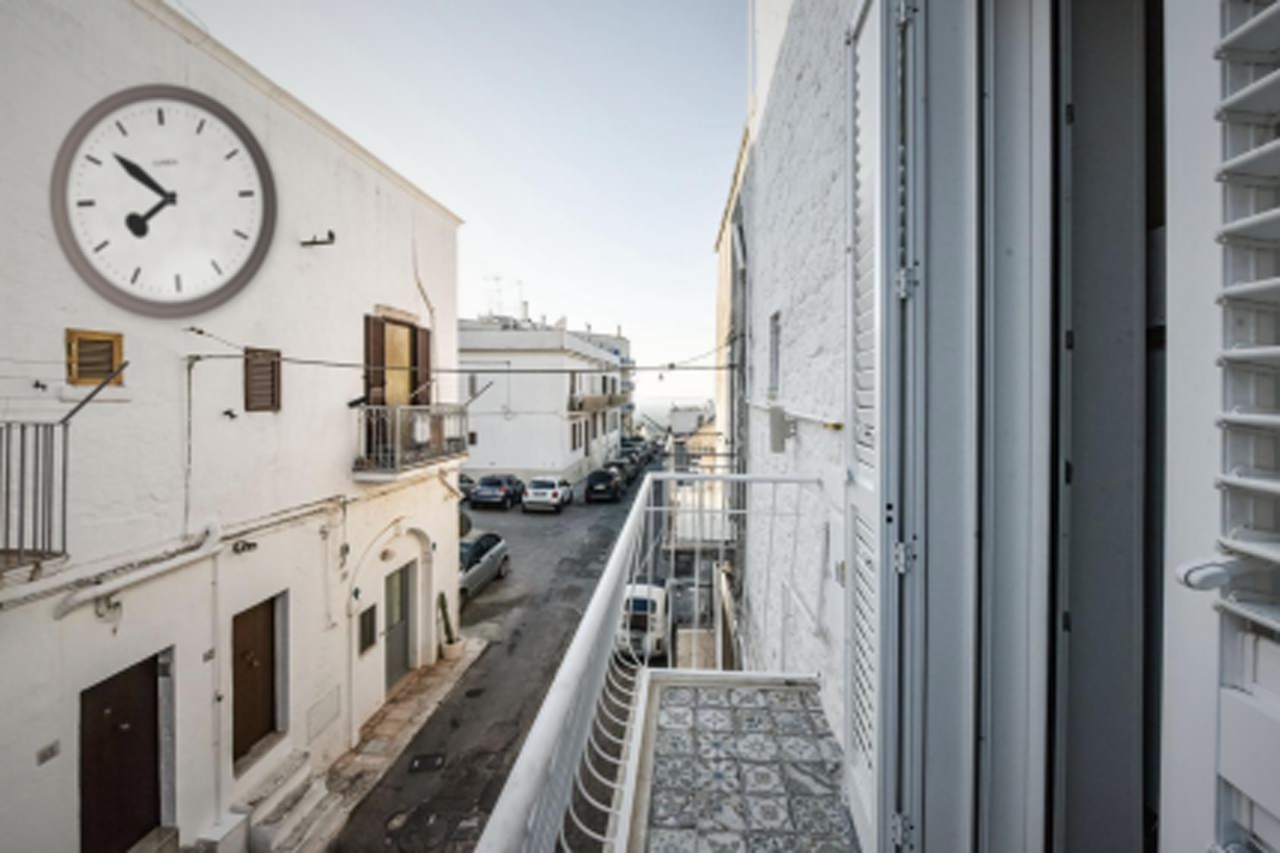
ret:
7.52
